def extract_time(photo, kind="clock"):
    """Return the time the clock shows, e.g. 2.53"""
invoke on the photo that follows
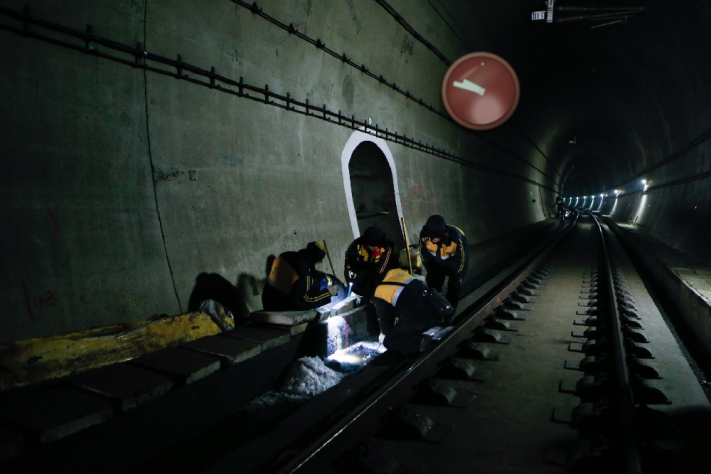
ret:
9.47
